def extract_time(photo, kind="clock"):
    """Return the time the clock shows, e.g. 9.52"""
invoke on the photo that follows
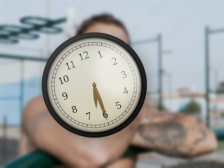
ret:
6.30
